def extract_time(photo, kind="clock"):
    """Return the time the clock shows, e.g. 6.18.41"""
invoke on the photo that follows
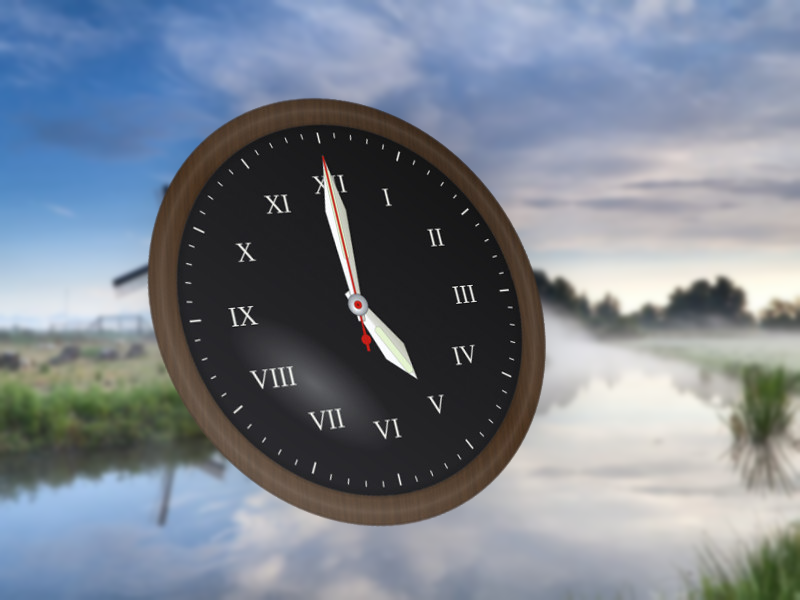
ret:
5.00.00
